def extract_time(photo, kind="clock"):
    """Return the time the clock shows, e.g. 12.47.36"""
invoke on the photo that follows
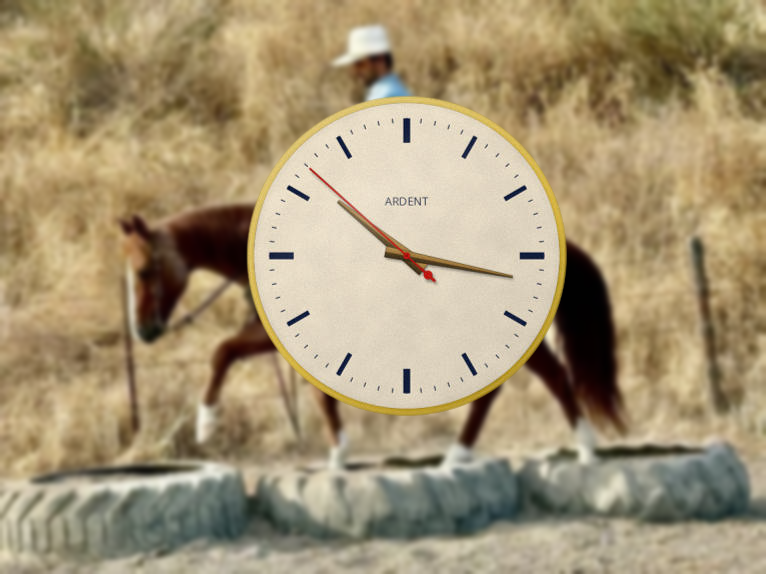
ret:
10.16.52
